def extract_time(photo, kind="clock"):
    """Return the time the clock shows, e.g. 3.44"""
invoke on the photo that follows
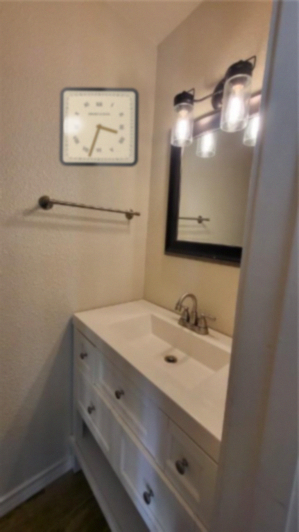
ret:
3.33
